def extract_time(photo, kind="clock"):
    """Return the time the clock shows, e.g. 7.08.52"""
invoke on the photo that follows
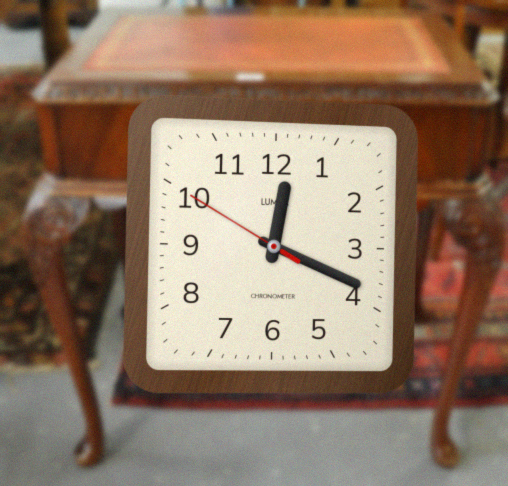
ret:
12.18.50
